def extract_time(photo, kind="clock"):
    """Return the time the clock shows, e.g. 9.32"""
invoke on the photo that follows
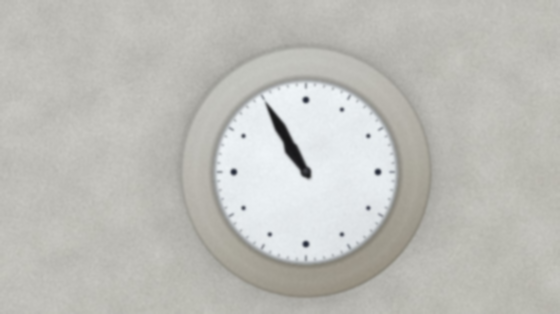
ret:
10.55
